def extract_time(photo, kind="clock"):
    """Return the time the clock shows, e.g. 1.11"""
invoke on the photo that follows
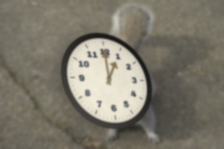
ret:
1.00
